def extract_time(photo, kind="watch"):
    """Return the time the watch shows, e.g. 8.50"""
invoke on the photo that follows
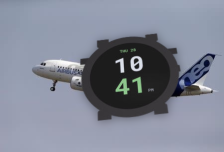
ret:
10.41
